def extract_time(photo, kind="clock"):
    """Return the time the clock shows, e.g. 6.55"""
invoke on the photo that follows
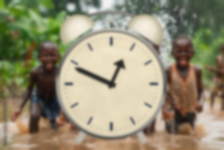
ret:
12.49
